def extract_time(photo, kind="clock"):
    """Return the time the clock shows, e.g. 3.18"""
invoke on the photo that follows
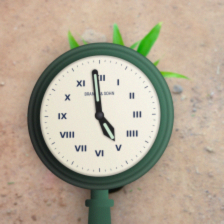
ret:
4.59
